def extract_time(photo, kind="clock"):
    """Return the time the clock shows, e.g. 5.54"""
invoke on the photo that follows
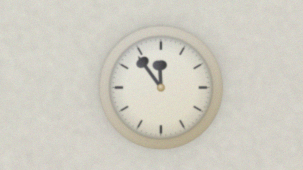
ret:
11.54
